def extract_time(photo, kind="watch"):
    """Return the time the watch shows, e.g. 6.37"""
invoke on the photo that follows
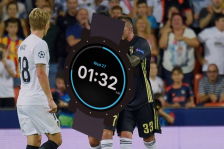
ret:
1.32
